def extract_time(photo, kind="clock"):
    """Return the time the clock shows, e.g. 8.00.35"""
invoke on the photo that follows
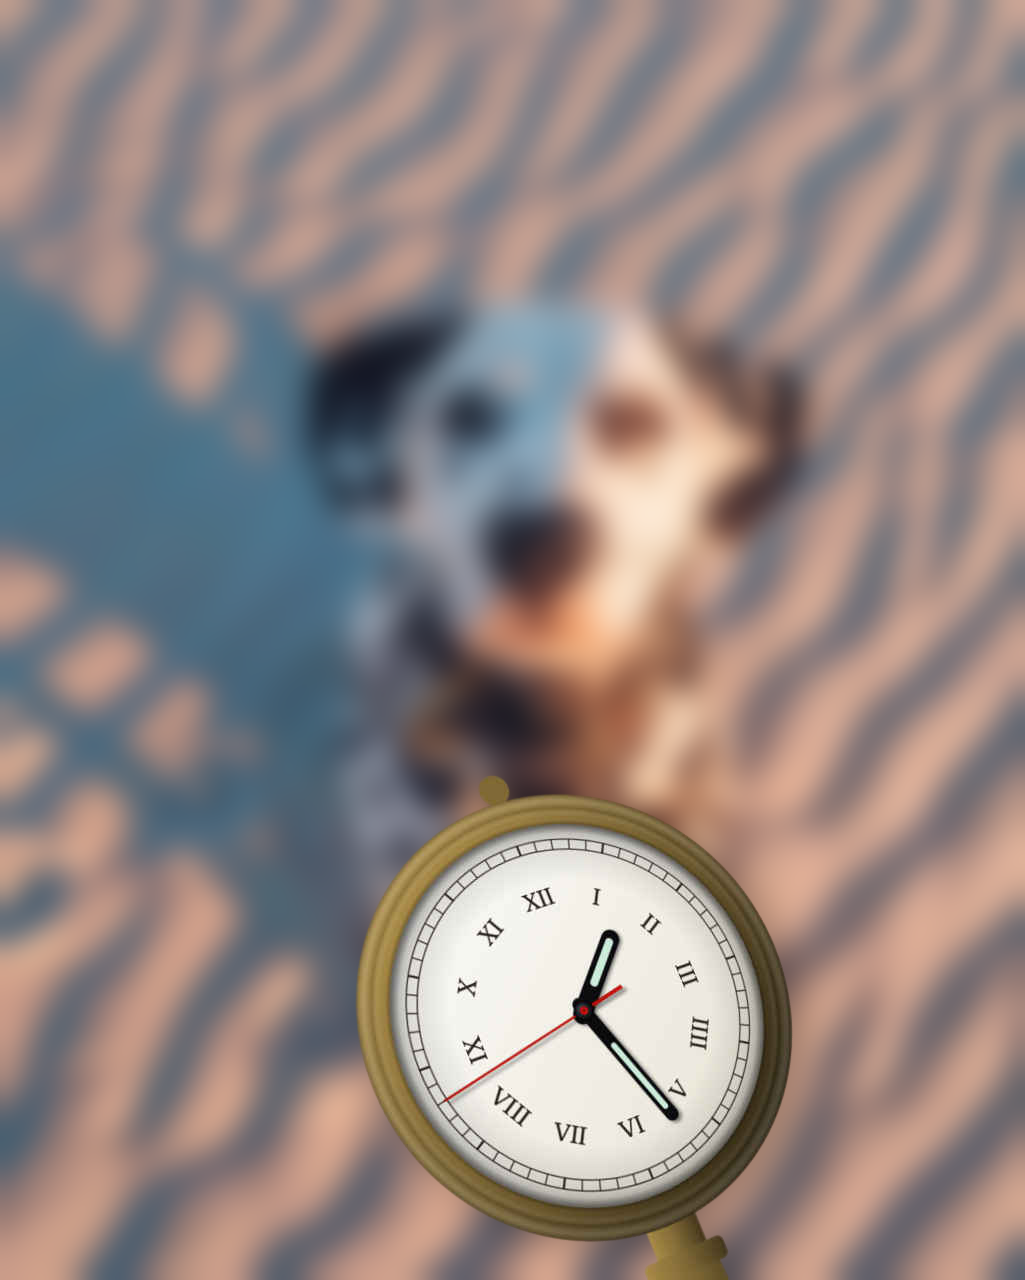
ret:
1.26.43
